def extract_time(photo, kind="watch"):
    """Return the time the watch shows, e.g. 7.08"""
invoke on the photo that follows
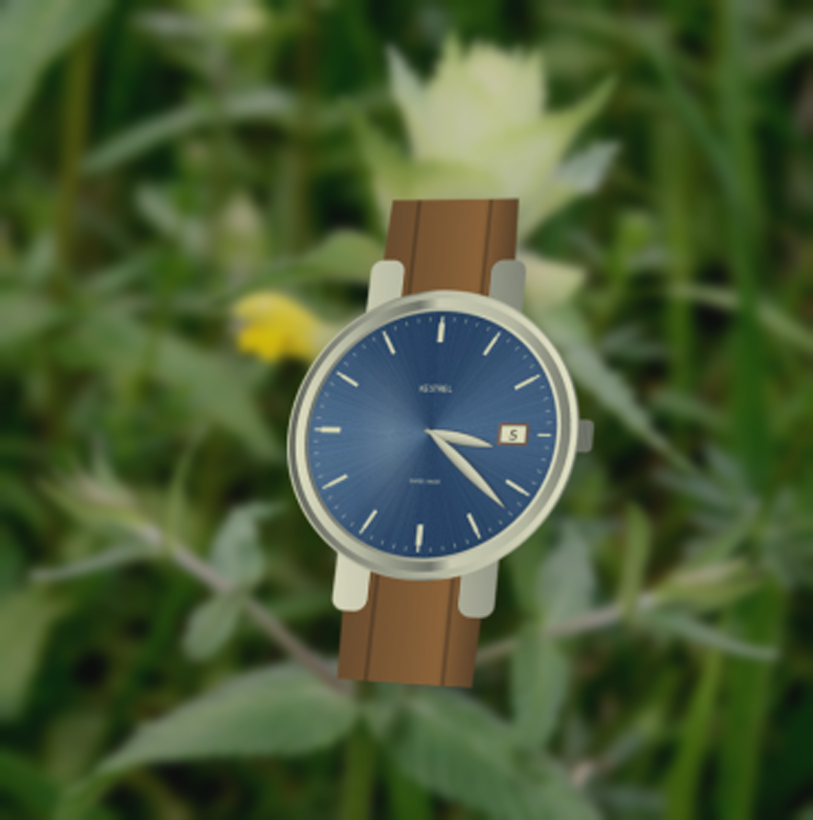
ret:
3.22
